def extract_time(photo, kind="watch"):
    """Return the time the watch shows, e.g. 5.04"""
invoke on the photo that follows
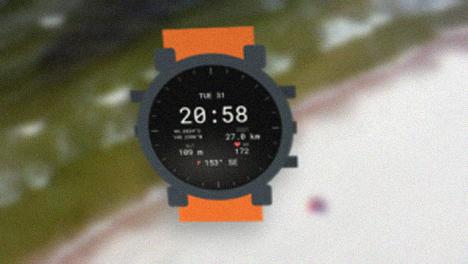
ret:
20.58
